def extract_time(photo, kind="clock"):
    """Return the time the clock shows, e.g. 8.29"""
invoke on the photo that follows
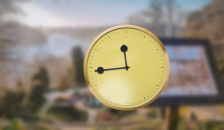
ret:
11.44
